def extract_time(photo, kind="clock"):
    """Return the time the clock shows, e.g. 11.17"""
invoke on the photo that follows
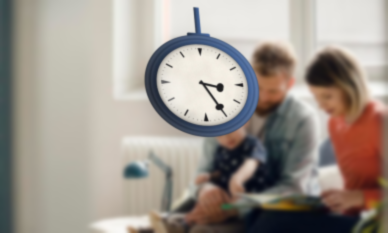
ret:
3.25
